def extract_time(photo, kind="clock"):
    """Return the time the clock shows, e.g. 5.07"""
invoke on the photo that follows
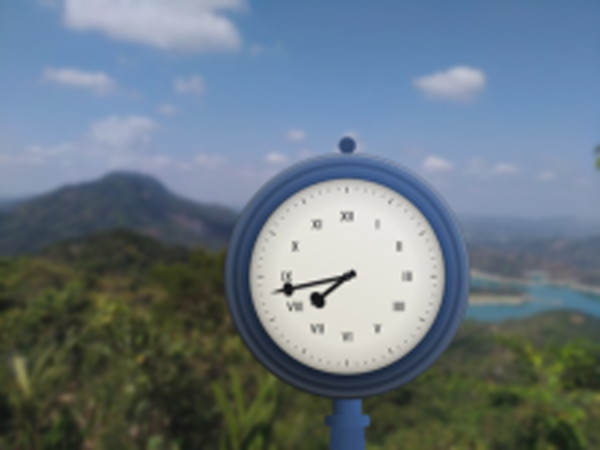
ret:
7.43
